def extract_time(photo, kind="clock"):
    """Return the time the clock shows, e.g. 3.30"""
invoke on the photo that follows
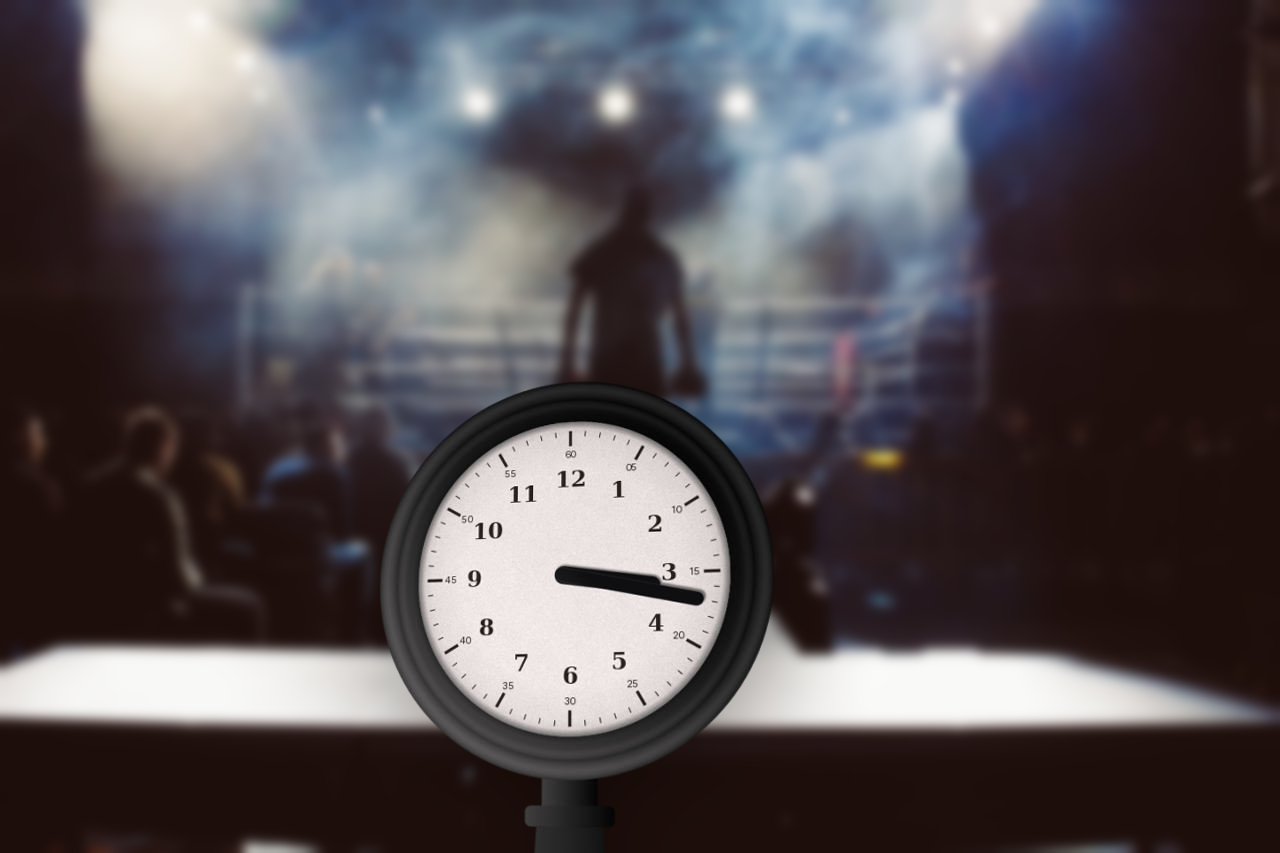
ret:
3.17
